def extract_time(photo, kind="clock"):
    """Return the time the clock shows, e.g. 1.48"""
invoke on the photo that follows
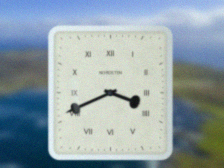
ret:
3.41
